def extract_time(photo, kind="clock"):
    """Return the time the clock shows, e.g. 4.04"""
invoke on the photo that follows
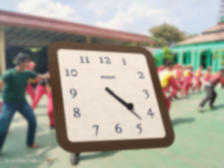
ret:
4.23
